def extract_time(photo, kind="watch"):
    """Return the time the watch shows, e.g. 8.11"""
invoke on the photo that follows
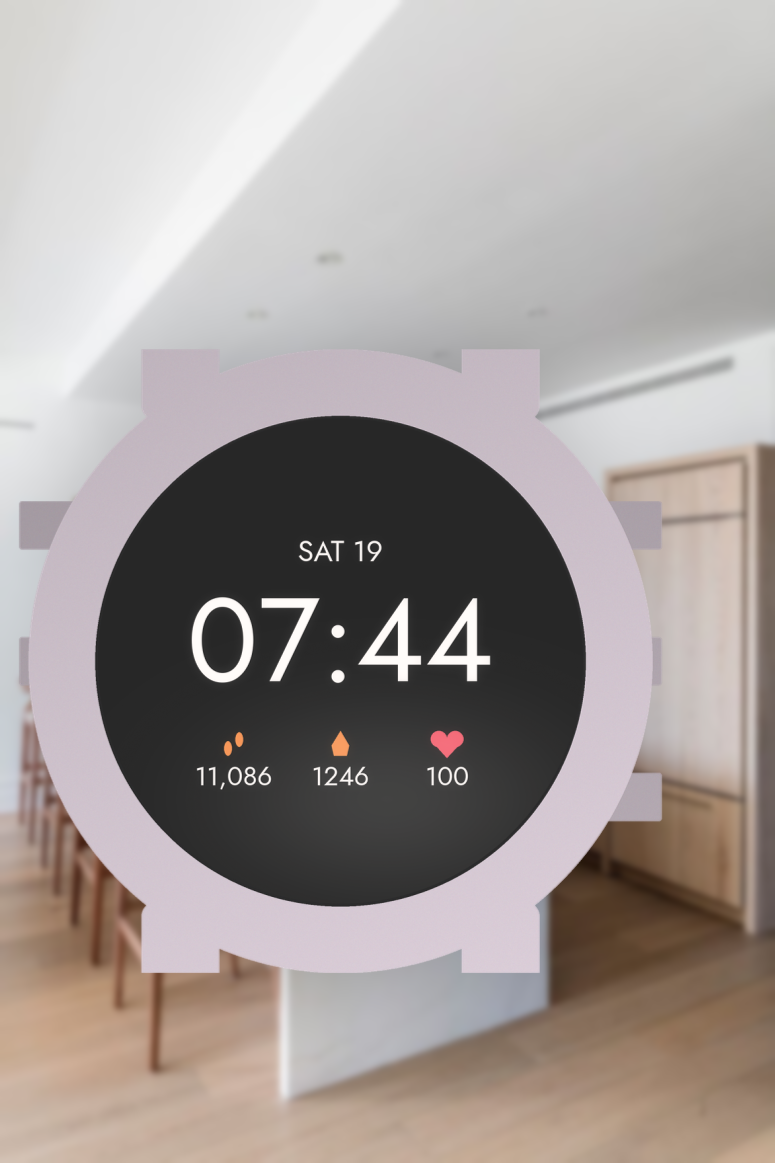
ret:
7.44
